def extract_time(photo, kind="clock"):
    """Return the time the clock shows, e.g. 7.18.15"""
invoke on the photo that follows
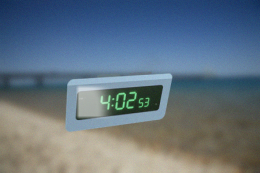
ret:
4.02.53
